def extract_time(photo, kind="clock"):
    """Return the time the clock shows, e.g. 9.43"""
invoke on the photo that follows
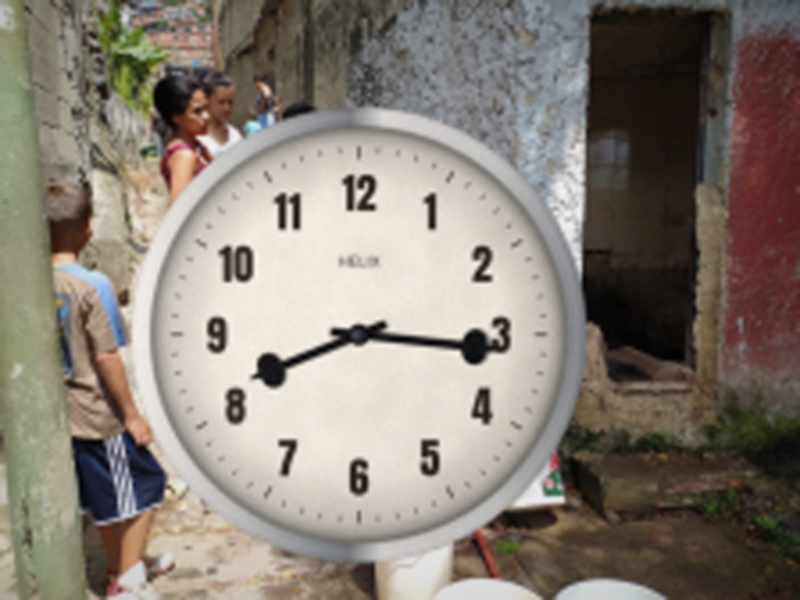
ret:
8.16
